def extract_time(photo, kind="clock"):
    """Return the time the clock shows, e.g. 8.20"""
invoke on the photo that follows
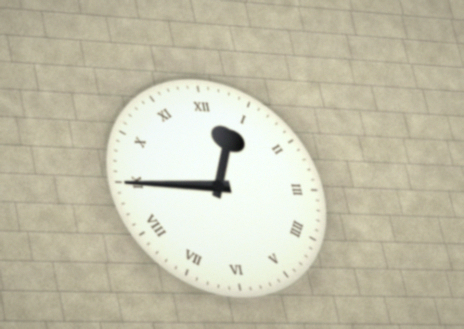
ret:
12.45
